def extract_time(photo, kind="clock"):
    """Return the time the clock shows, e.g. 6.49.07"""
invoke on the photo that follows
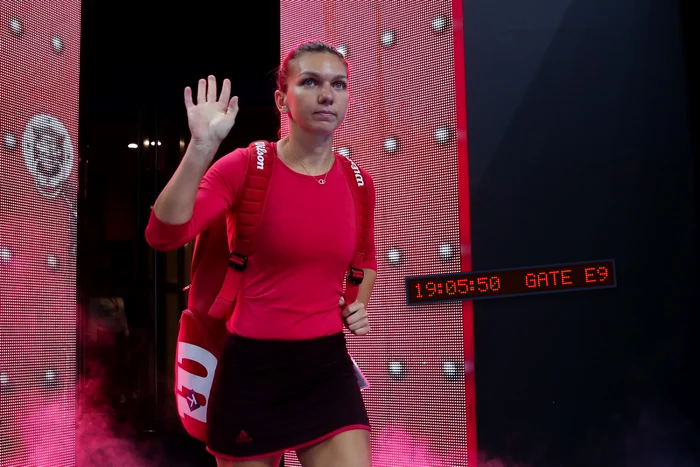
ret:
19.05.50
